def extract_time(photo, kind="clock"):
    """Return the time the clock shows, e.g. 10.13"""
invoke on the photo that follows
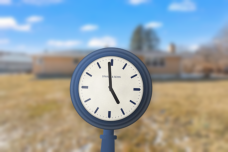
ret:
4.59
